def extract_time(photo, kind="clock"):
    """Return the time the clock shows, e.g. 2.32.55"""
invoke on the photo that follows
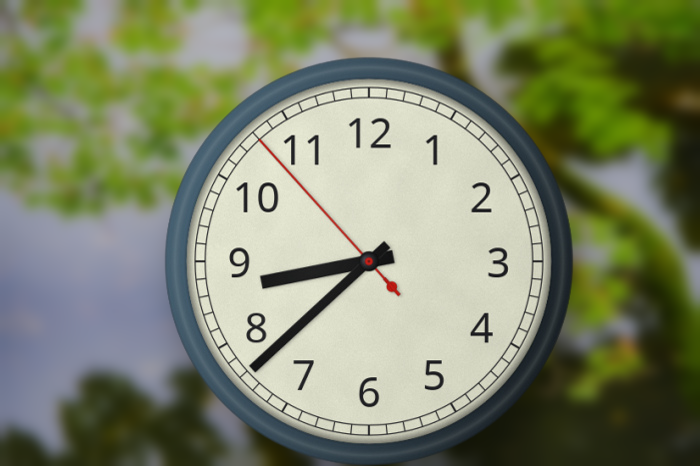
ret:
8.37.53
